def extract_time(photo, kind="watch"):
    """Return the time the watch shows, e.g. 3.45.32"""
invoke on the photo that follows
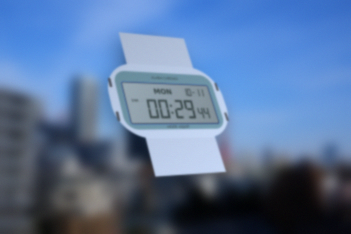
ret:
0.29.44
